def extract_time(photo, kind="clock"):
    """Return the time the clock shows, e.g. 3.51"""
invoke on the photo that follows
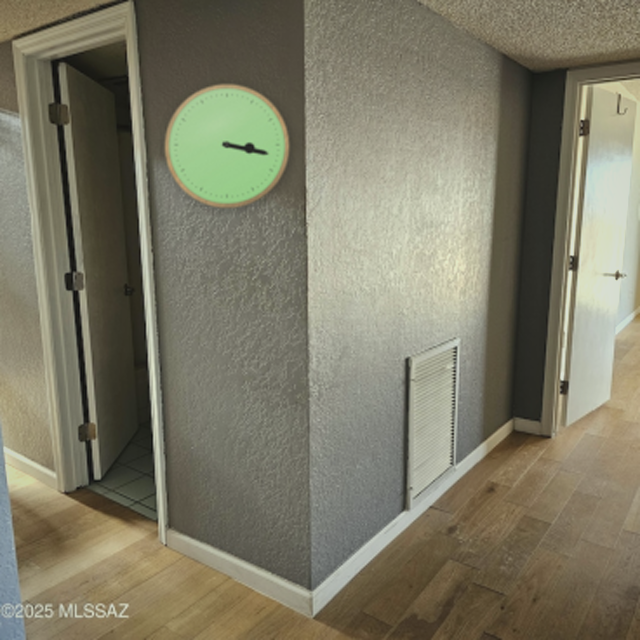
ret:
3.17
